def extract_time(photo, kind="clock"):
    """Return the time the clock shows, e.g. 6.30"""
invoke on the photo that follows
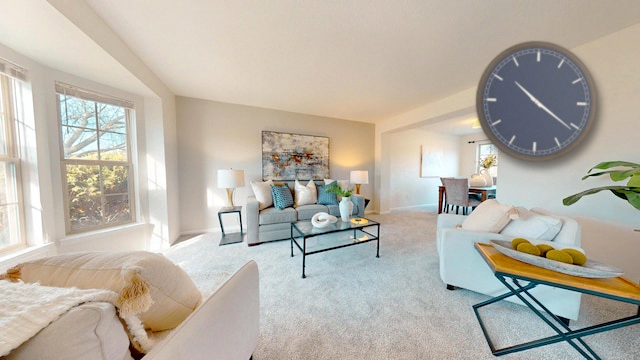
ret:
10.21
